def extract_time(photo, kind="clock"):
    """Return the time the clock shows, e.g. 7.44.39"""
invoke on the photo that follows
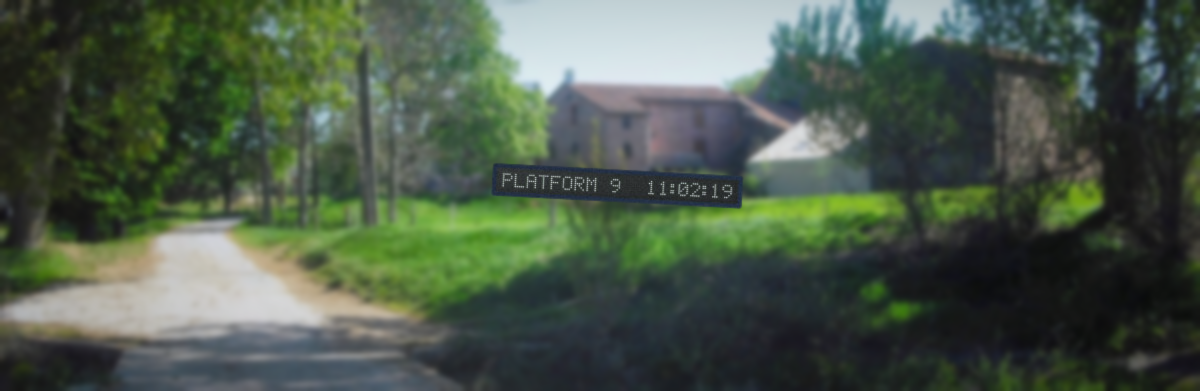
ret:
11.02.19
